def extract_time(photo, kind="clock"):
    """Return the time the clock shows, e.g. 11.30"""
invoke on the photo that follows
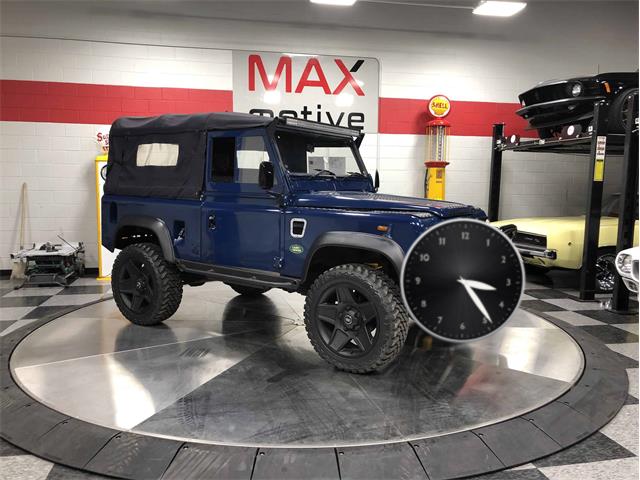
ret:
3.24
